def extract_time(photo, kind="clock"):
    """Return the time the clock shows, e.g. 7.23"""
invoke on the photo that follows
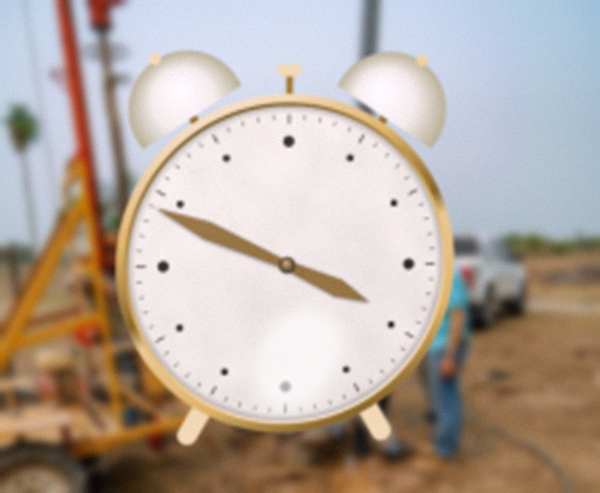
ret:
3.49
